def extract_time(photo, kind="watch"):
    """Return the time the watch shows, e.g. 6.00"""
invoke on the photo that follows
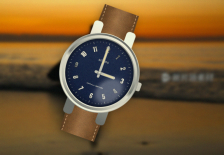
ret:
3.00
